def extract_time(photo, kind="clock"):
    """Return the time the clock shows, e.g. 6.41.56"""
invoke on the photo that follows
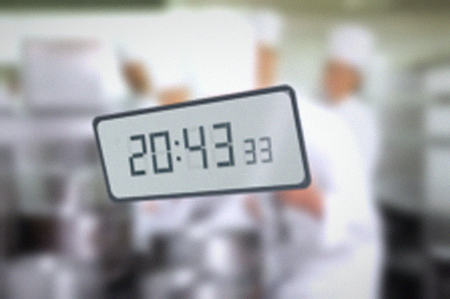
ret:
20.43.33
